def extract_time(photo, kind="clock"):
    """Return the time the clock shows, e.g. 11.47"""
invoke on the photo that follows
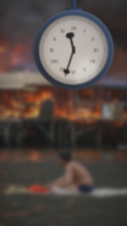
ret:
11.33
